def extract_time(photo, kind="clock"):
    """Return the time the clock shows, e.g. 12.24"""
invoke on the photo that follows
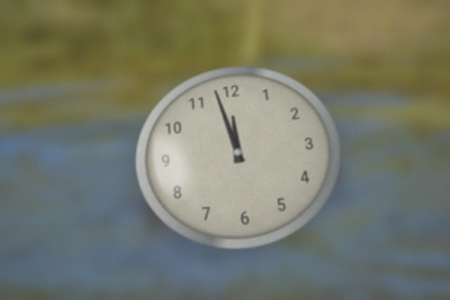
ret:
11.58
